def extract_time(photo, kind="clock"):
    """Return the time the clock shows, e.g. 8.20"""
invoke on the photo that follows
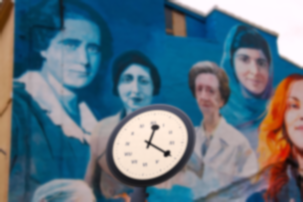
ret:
12.20
